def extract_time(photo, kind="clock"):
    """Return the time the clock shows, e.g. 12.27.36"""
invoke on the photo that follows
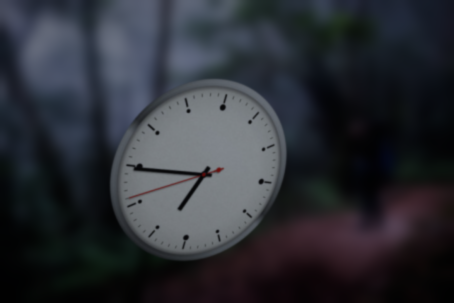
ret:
6.44.41
